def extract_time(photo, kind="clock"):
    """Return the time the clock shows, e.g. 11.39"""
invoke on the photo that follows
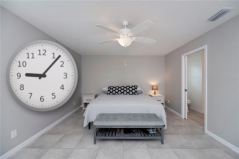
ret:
9.07
